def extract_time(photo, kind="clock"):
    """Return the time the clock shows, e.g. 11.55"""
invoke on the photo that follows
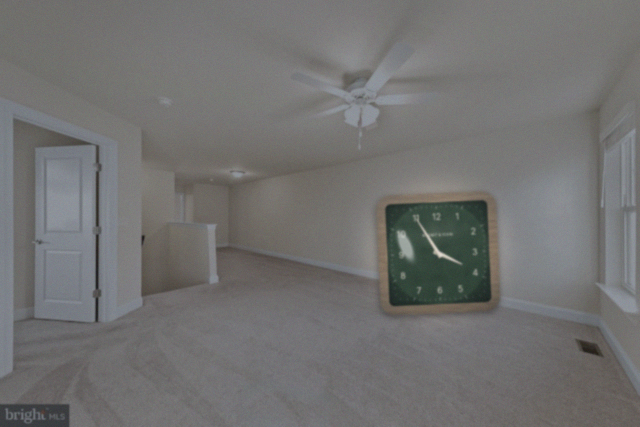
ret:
3.55
